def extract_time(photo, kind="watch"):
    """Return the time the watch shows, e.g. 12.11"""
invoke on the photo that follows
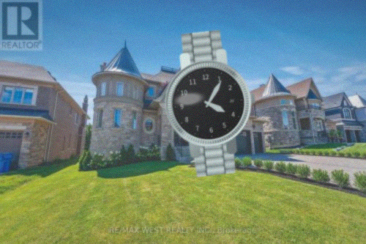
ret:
4.06
